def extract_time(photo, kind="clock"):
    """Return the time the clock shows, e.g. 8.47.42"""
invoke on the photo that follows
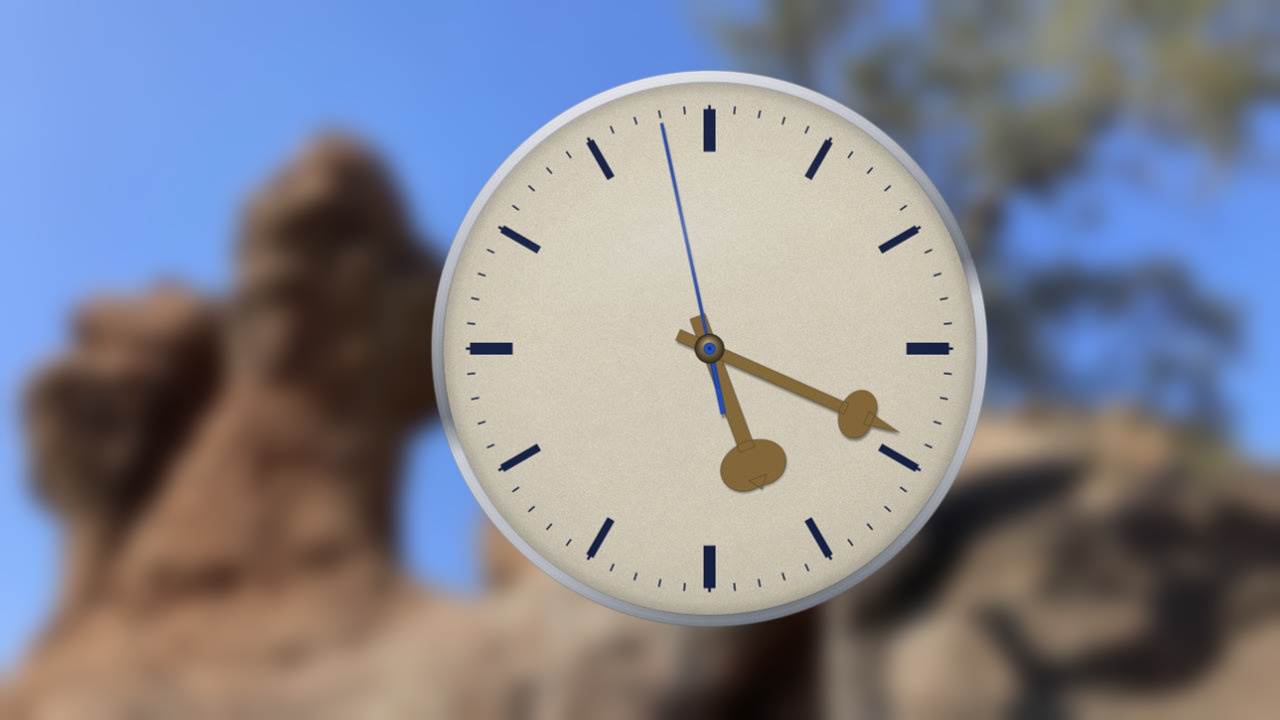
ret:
5.18.58
